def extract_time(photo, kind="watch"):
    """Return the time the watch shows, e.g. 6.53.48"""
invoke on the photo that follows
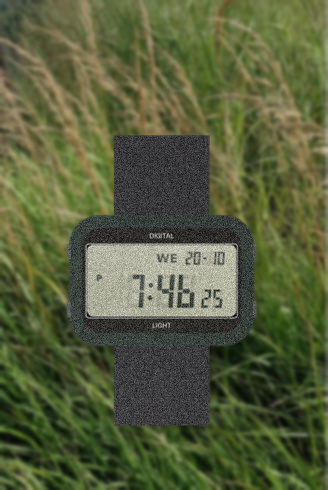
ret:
7.46.25
